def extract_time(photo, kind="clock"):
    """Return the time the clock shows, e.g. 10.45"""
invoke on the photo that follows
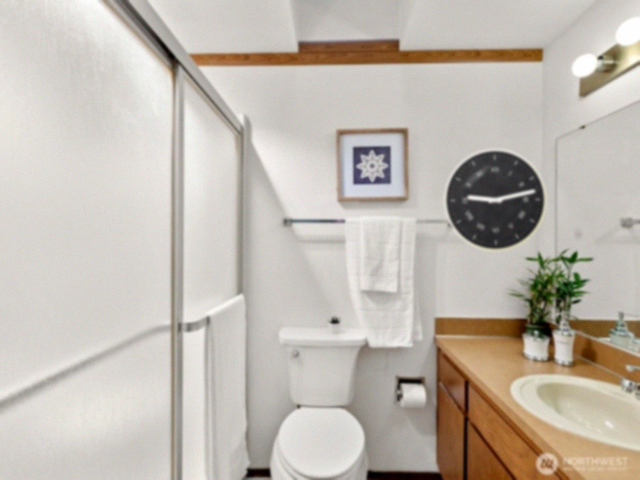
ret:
9.13
